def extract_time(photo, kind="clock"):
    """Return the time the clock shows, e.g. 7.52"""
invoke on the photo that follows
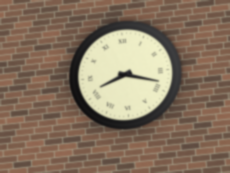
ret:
8.18
